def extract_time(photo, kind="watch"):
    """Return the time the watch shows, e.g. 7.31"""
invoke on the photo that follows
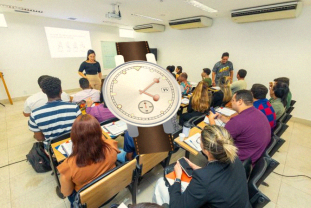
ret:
4.09
